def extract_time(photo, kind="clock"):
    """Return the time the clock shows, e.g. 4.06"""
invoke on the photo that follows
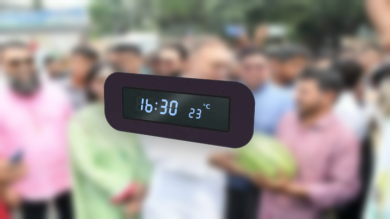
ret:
16.30
